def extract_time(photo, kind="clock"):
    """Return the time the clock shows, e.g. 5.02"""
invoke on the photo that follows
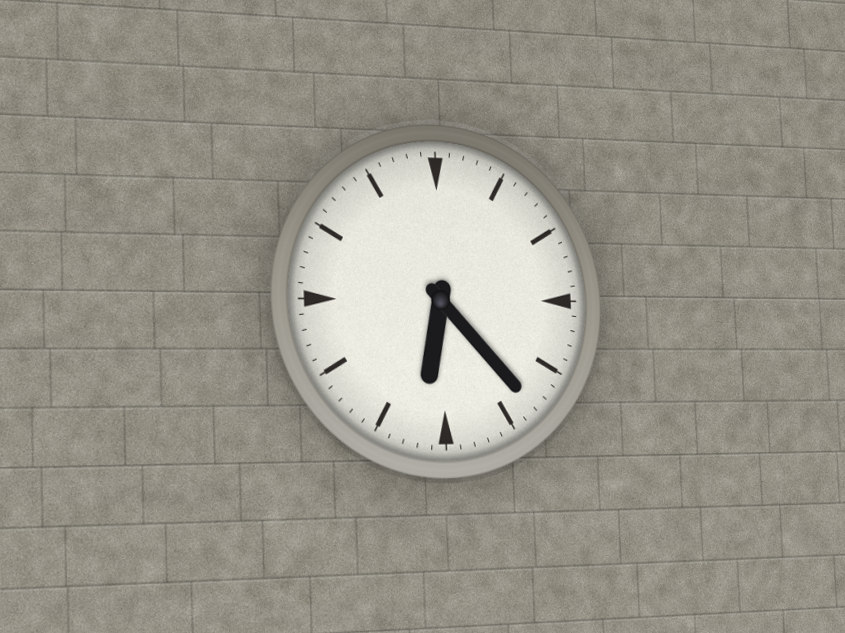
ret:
6.23
